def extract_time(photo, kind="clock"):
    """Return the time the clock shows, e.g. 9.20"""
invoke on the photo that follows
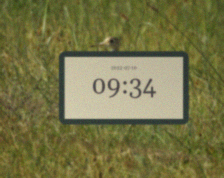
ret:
9.34
